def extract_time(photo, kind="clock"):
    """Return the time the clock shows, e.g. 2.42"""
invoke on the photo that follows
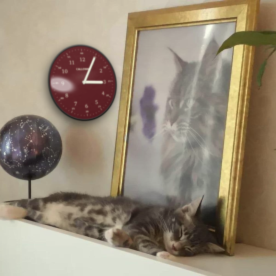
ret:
3.05
